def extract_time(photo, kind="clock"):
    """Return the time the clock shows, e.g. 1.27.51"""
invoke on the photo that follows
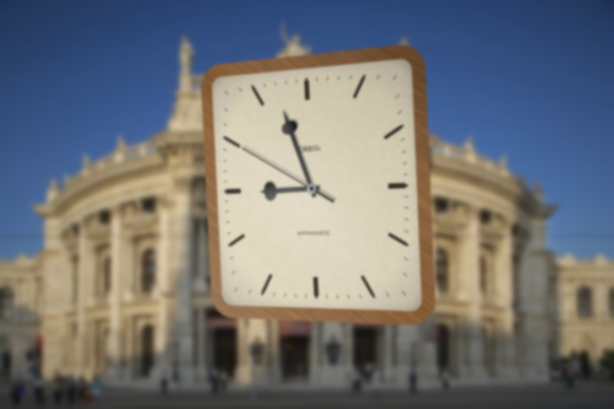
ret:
8.56.50
